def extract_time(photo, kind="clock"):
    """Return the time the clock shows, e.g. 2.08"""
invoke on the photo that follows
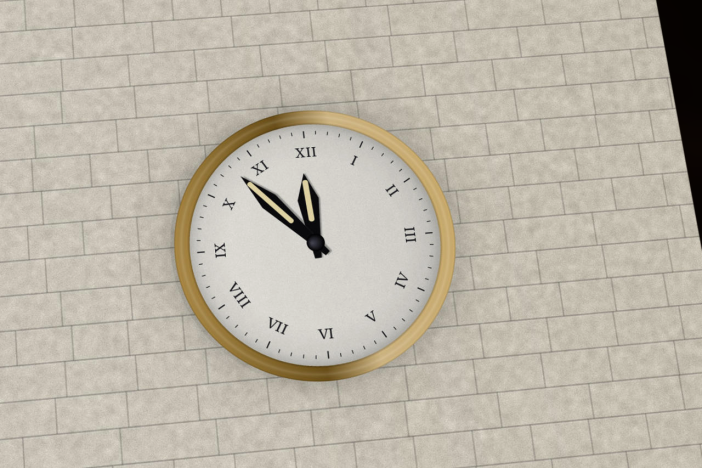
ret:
11.53
